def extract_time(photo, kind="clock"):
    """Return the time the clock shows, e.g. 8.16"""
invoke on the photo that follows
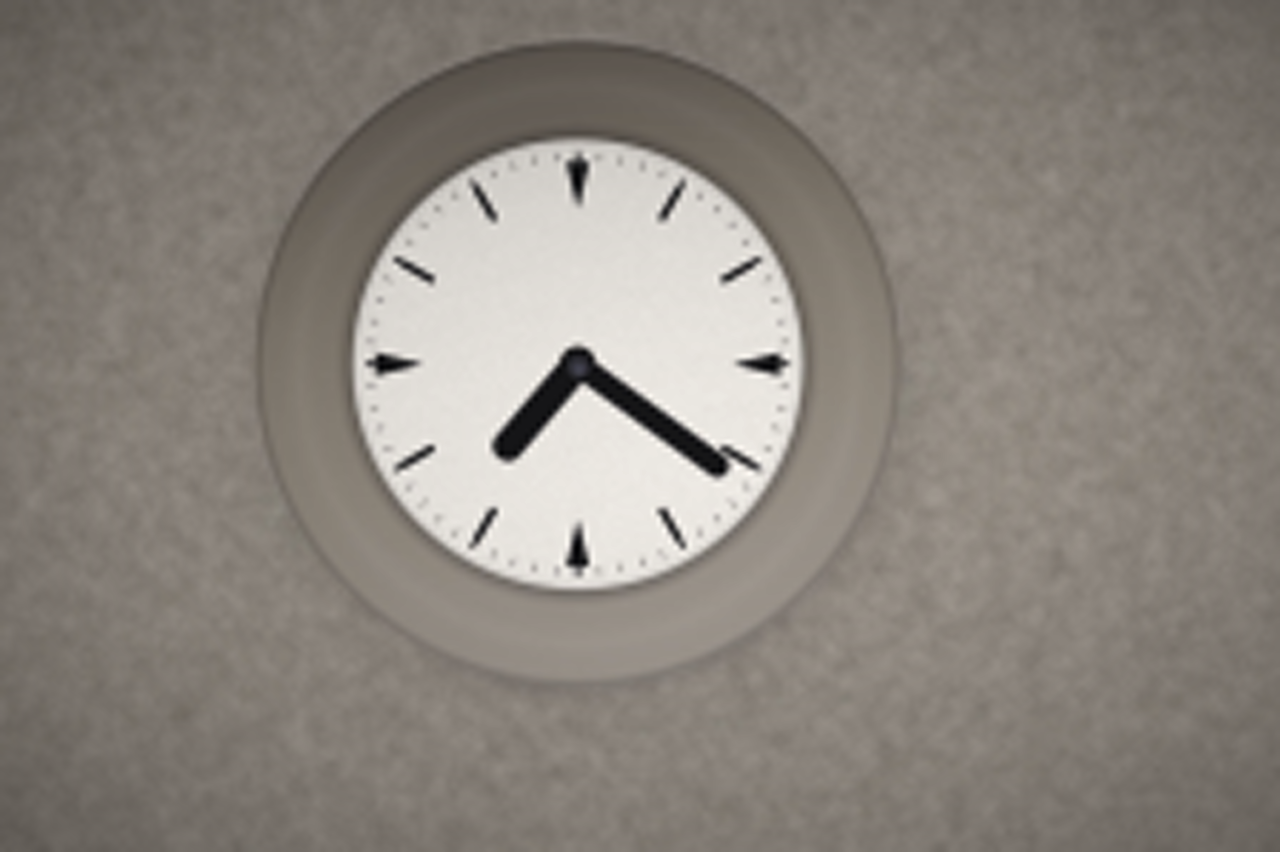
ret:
7.21
